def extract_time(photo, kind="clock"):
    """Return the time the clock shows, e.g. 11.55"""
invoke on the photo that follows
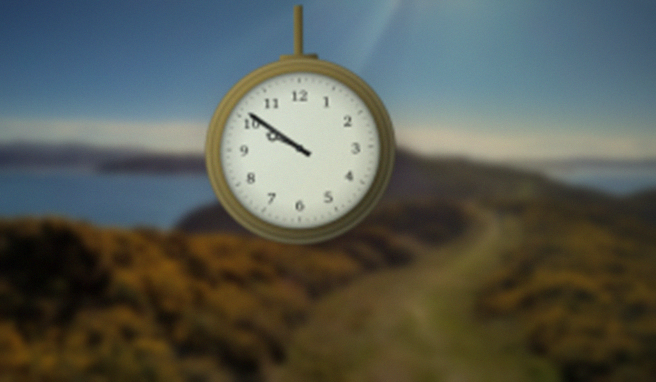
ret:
9.51
